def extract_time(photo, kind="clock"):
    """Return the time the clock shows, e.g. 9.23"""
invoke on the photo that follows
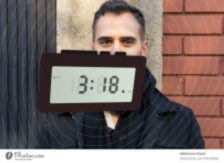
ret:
3.18
